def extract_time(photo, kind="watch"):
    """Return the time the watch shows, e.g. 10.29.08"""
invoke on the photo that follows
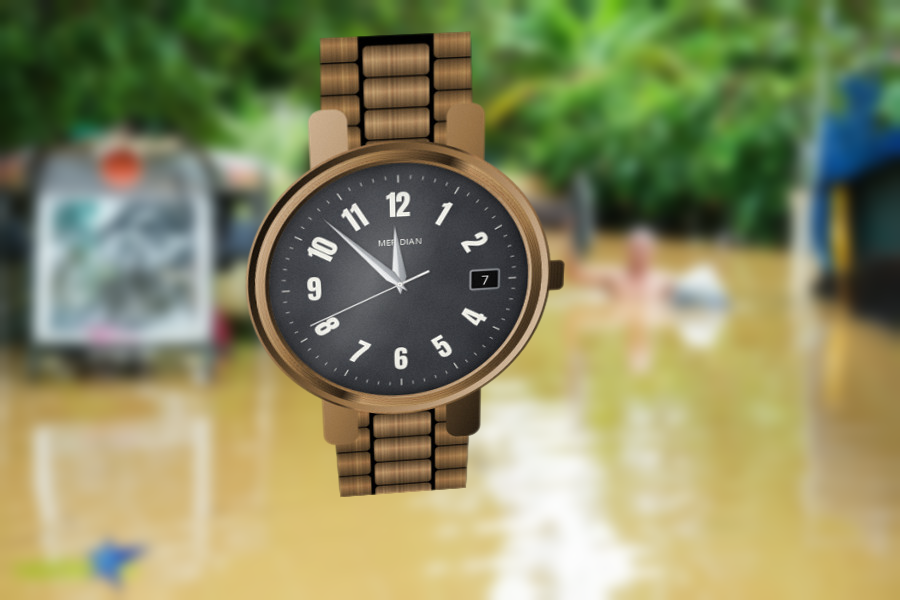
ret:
11.52.41
